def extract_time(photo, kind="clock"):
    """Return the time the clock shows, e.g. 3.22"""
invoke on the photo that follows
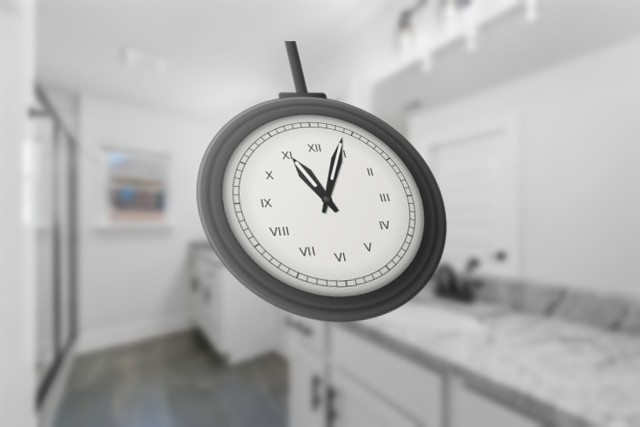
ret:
11.04
